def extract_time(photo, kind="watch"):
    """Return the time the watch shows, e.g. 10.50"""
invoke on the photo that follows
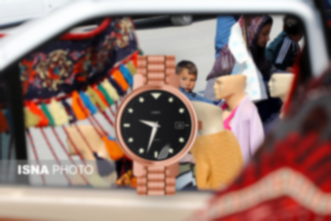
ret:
9.33
